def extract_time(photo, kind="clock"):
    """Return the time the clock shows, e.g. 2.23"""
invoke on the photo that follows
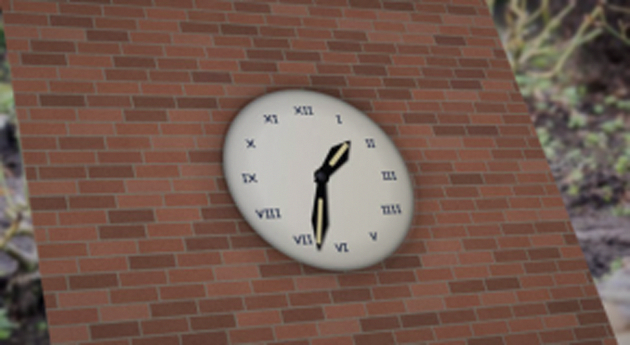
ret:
1.33
